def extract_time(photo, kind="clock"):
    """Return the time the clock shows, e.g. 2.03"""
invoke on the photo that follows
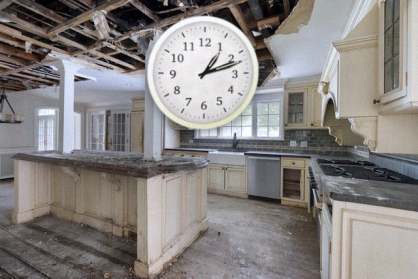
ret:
1.12
